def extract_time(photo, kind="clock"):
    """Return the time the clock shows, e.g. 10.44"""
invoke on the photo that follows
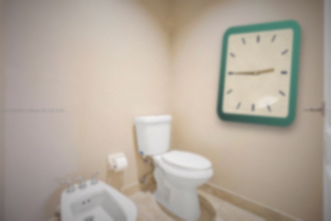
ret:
2.45
